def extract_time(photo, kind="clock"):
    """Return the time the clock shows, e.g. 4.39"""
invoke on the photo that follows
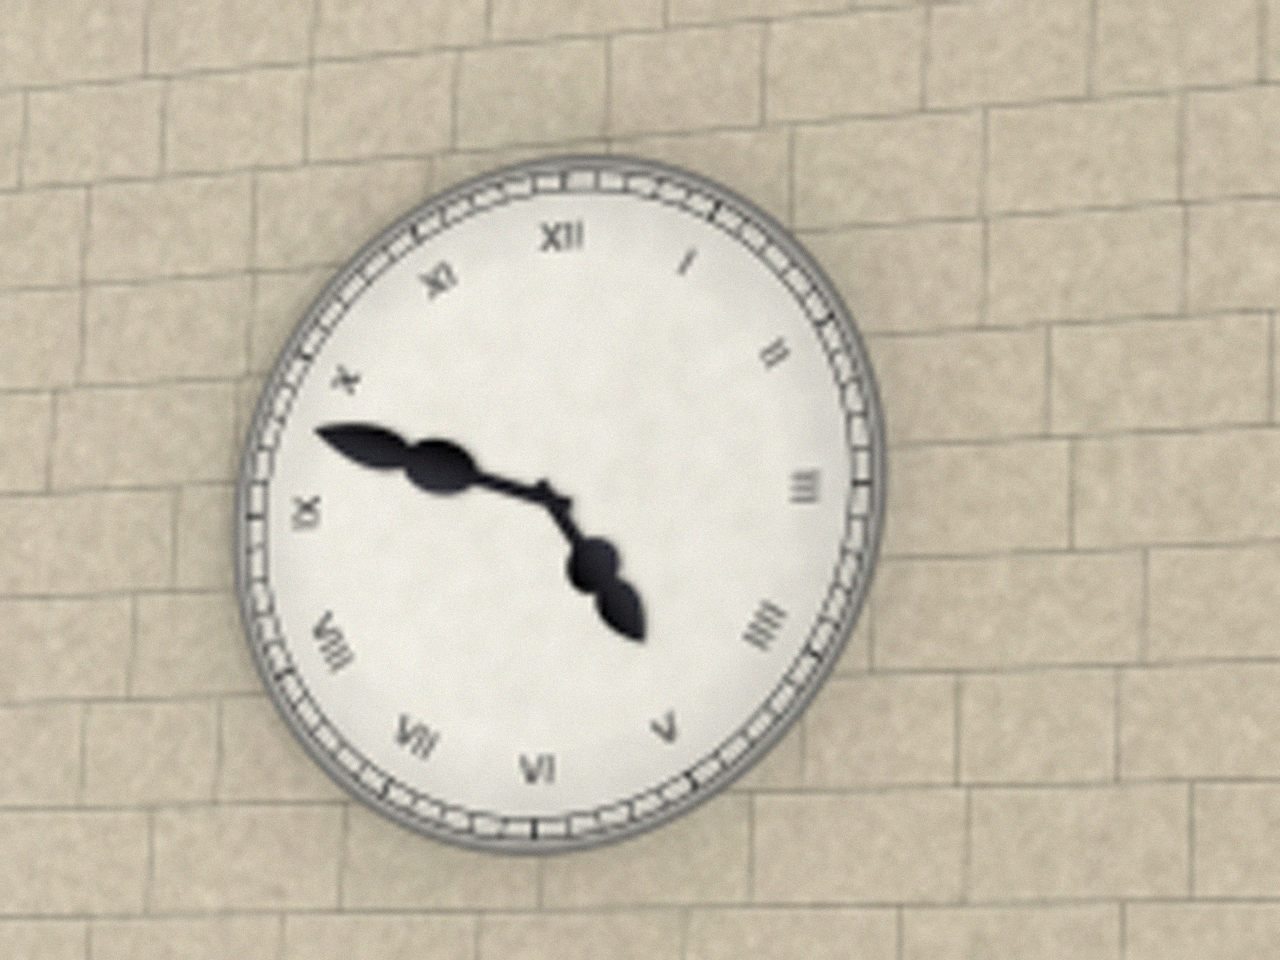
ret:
4.48
